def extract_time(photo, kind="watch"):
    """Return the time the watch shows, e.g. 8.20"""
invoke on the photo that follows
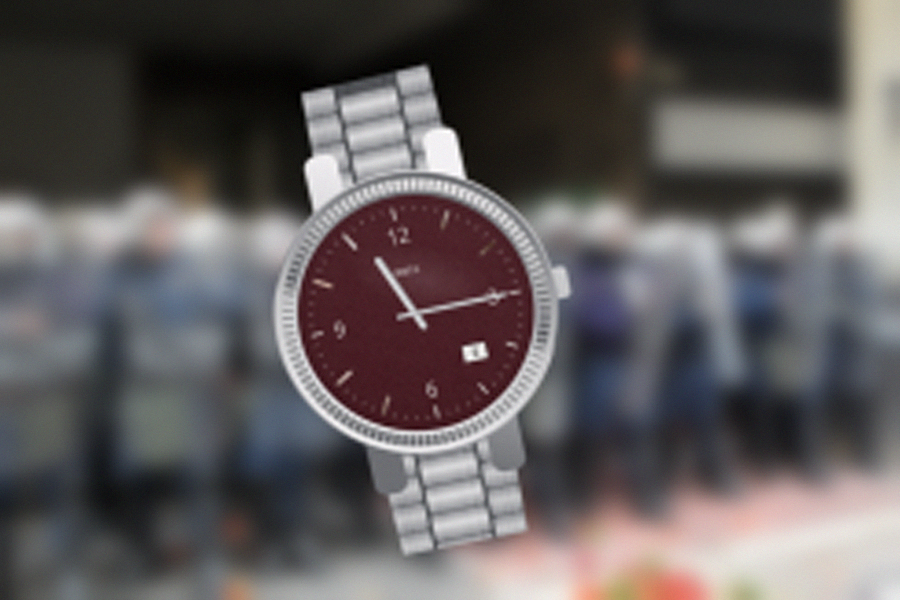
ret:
11.15
